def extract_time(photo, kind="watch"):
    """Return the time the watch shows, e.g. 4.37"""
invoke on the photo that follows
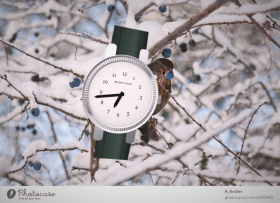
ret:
6.43
